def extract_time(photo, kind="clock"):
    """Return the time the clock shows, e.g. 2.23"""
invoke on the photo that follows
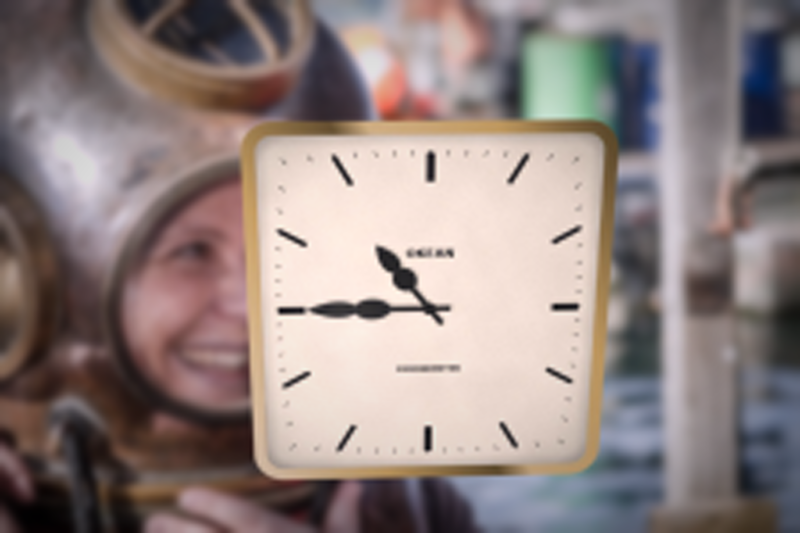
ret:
10.45
